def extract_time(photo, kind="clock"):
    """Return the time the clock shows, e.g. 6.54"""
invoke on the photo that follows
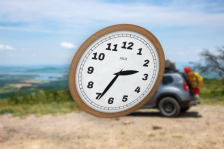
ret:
2.34
